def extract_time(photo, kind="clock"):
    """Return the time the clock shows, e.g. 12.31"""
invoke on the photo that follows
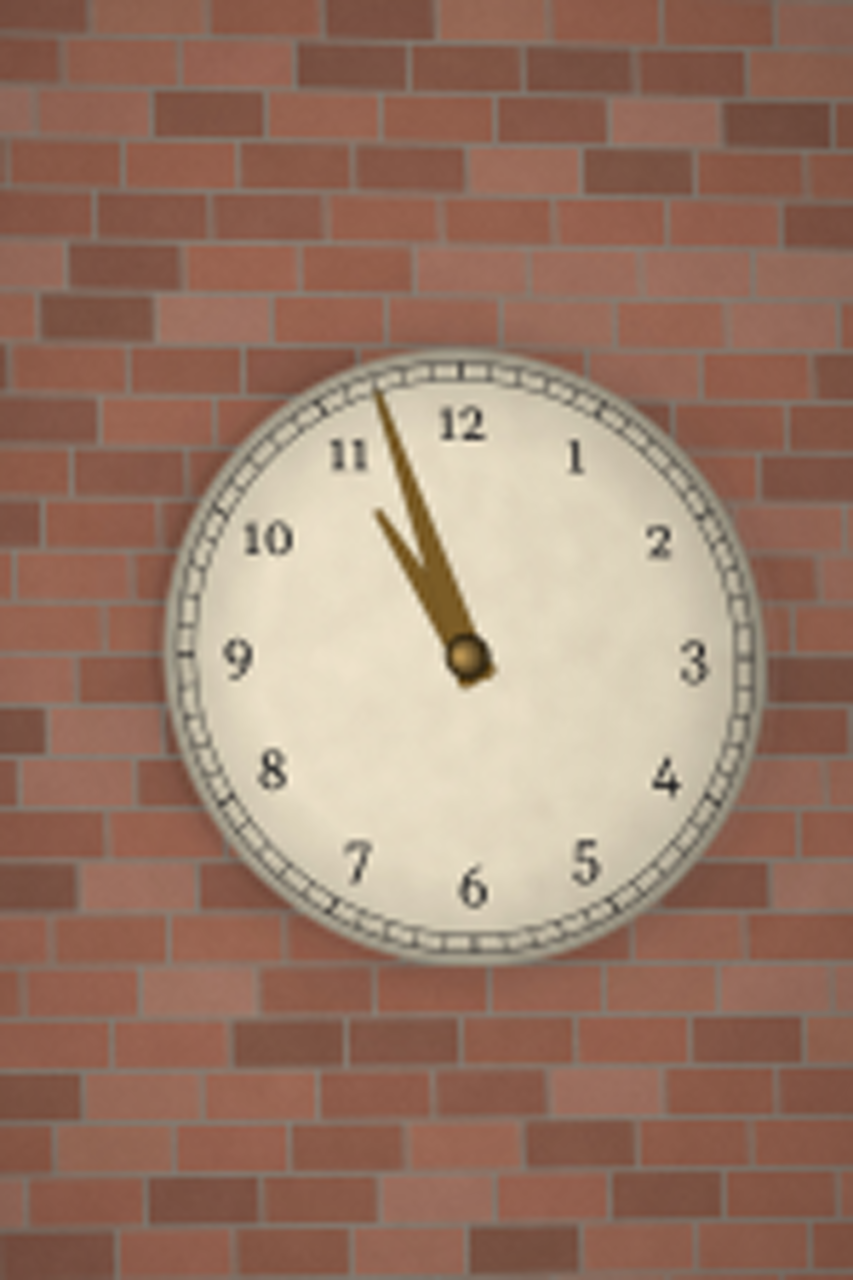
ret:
10.57
